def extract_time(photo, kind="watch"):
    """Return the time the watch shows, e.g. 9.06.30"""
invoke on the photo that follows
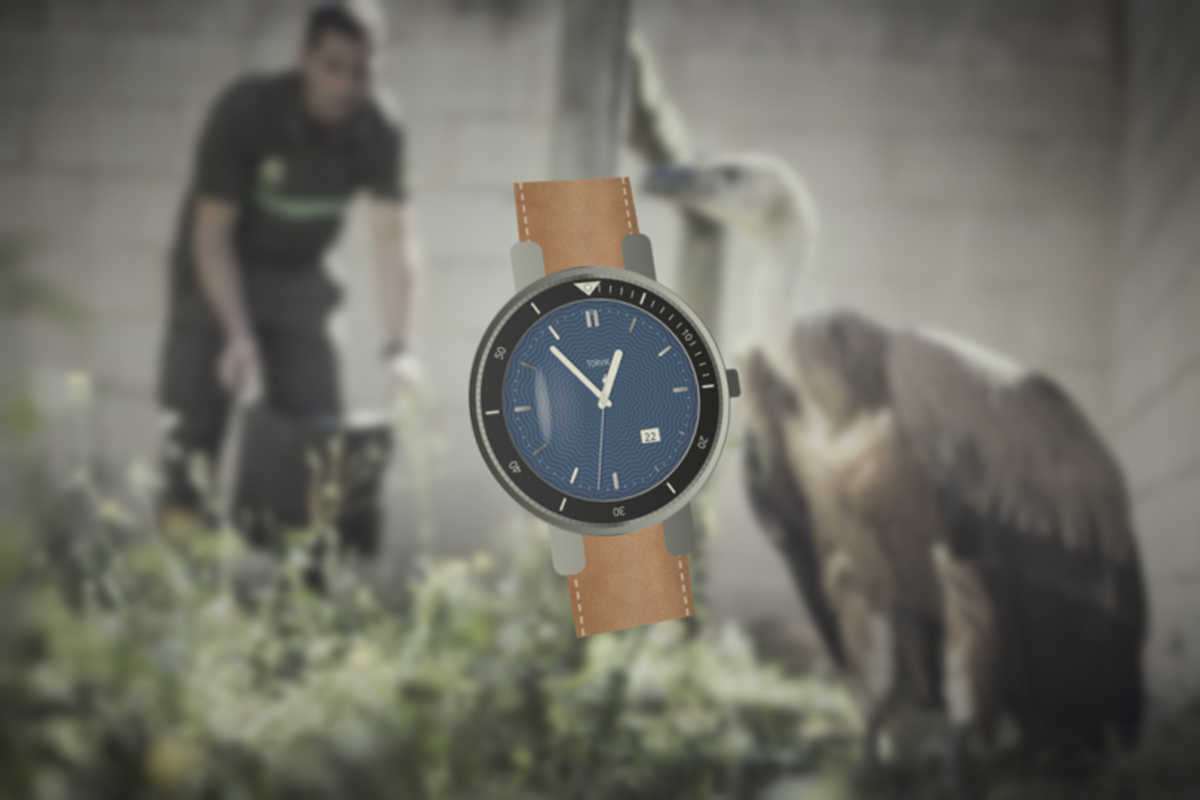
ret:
12.53.32
